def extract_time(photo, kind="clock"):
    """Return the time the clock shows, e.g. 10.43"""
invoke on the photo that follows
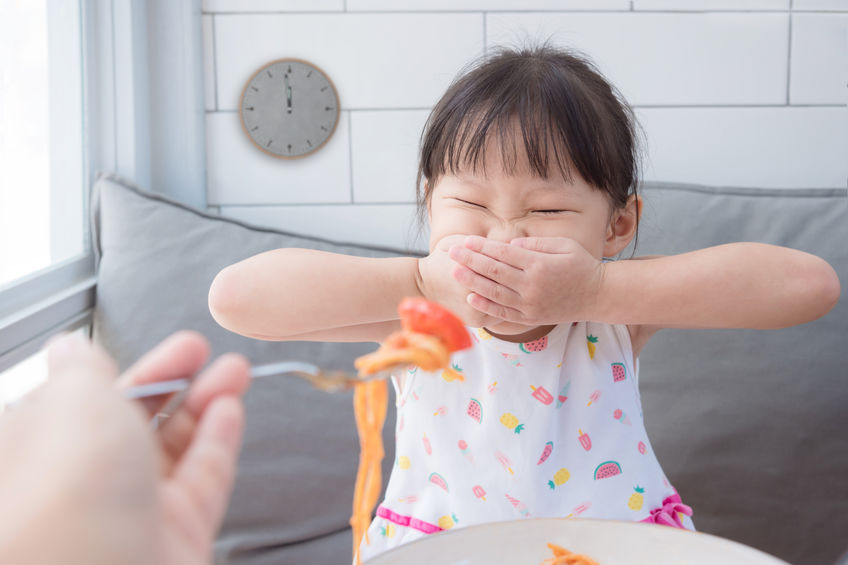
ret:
11.59
